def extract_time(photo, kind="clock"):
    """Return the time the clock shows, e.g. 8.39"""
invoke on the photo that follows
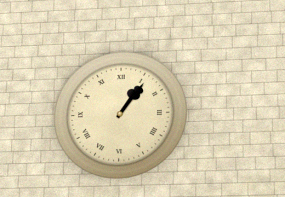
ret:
1.06
